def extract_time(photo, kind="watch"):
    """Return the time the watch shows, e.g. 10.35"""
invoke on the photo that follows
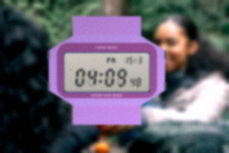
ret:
4.09
